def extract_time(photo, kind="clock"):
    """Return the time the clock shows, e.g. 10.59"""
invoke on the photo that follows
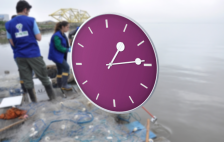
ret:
1.14
